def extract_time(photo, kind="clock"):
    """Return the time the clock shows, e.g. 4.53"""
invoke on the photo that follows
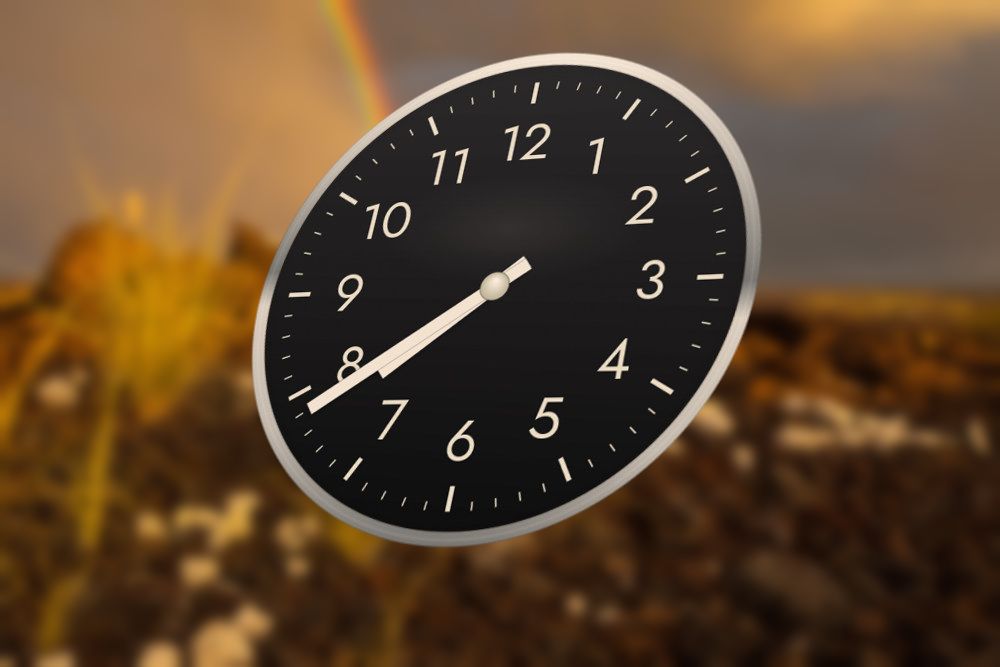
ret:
7.39
